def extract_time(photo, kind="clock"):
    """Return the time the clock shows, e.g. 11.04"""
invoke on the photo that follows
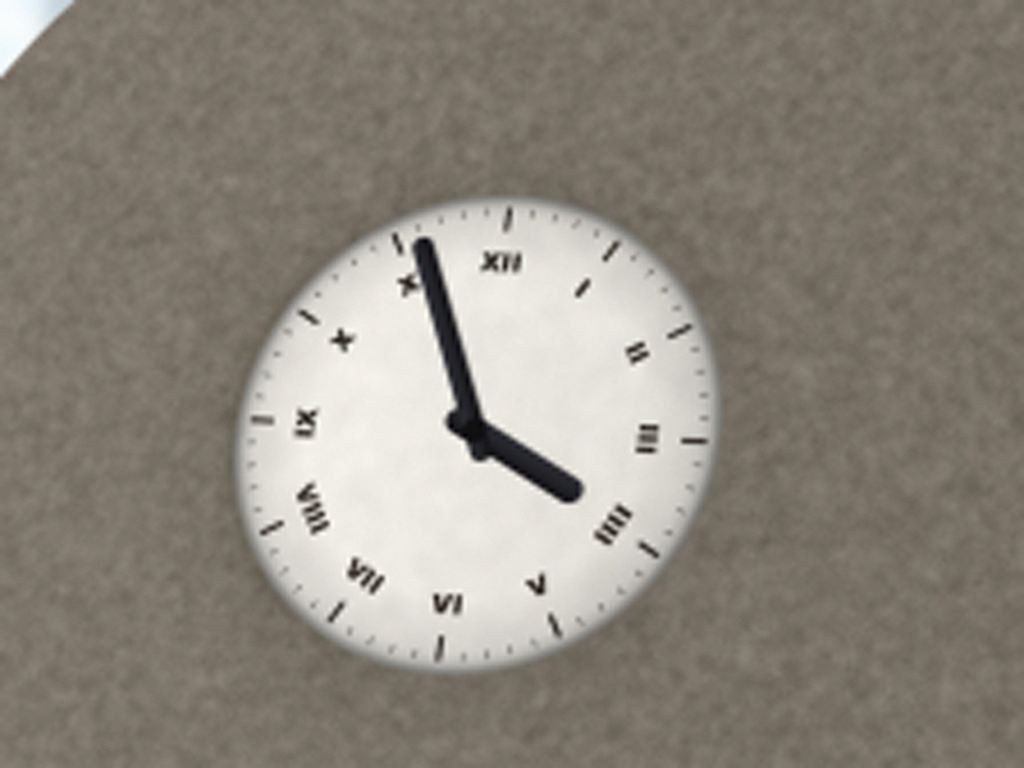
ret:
3.56
